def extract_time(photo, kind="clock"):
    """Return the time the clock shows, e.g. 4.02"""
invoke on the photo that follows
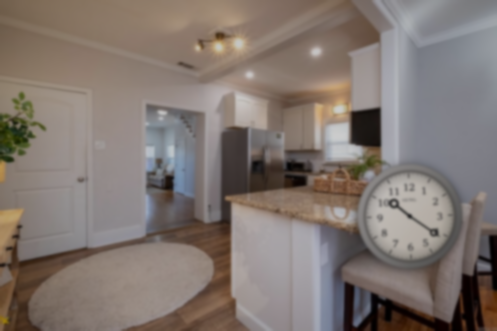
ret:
10.21
